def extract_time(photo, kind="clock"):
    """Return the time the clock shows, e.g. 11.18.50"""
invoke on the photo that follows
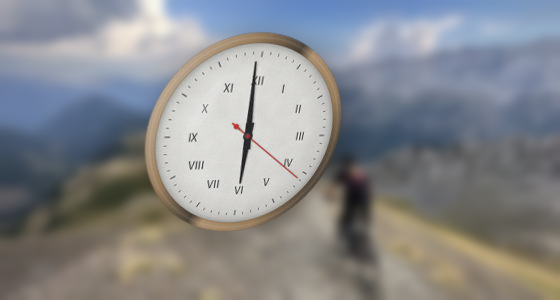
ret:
5.59.21
